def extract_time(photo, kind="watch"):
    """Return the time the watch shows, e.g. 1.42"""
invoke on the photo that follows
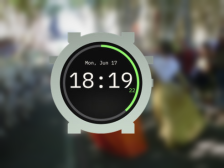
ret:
18.19
